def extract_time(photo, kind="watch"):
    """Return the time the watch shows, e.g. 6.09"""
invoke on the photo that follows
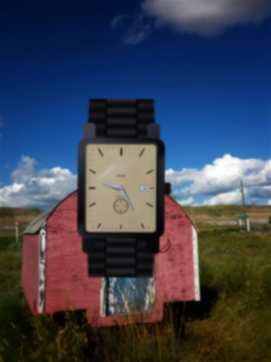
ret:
9.25
